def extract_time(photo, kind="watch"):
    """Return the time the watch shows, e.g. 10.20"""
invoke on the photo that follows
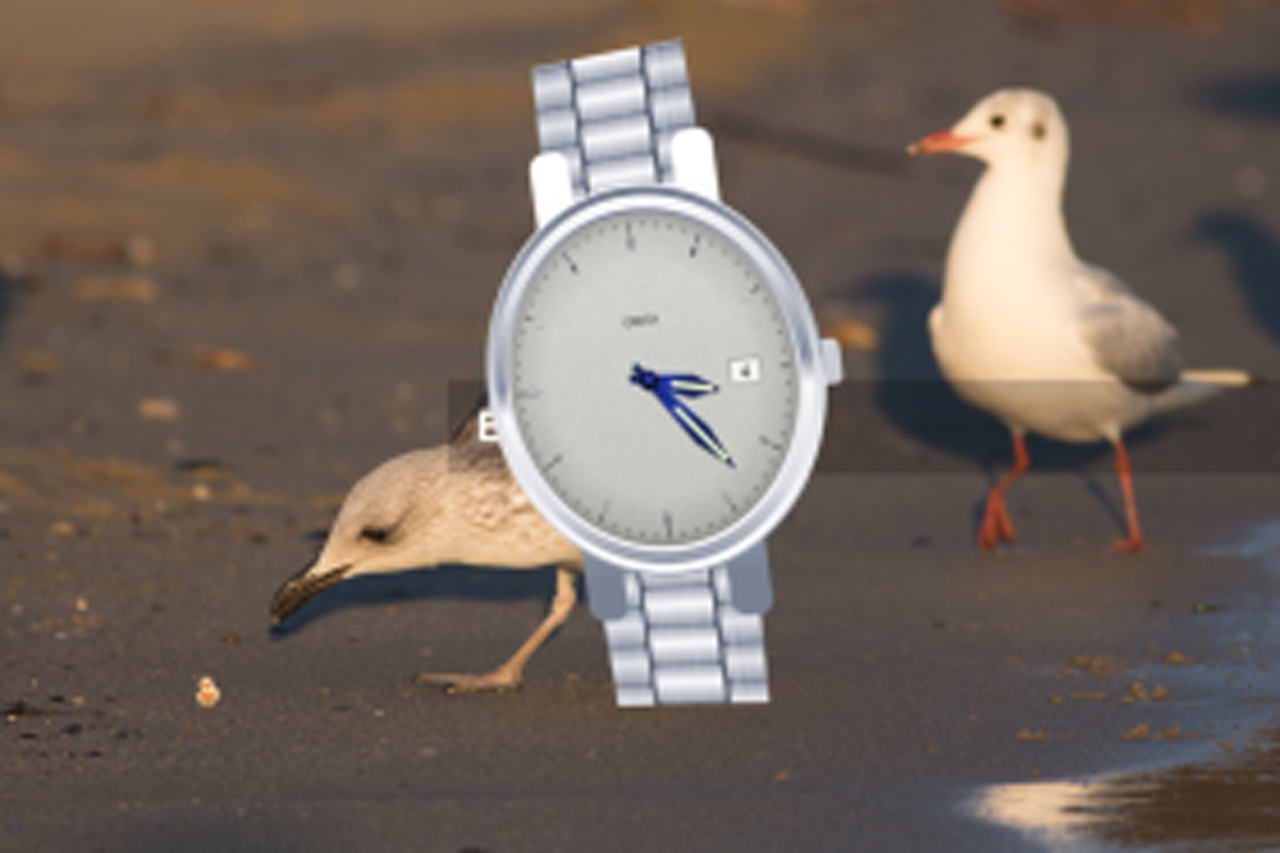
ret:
3.23
